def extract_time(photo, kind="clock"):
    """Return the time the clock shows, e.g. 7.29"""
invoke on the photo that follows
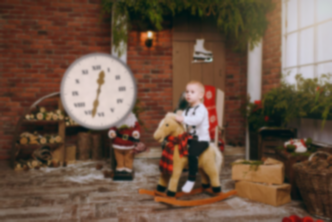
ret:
12.33
